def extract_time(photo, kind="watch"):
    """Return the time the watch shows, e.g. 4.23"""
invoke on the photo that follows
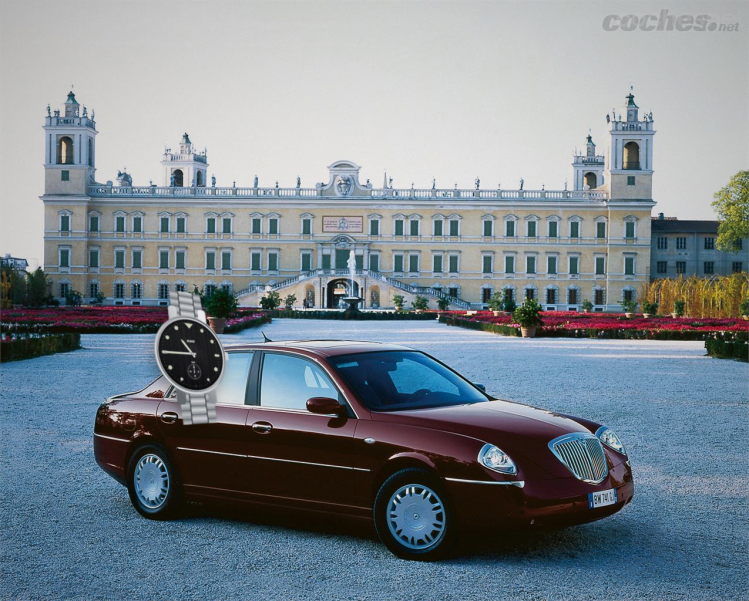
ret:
10.45
